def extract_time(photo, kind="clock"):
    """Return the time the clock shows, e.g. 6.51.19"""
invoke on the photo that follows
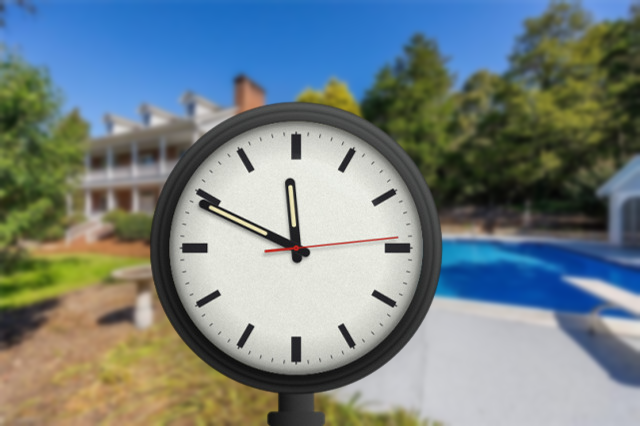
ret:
11.49.14
